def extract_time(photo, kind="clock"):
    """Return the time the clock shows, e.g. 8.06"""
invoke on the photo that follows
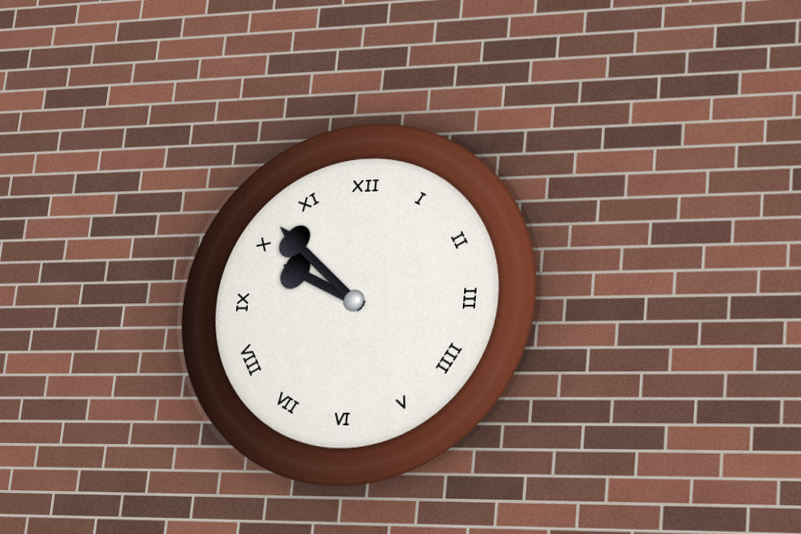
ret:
9.52
